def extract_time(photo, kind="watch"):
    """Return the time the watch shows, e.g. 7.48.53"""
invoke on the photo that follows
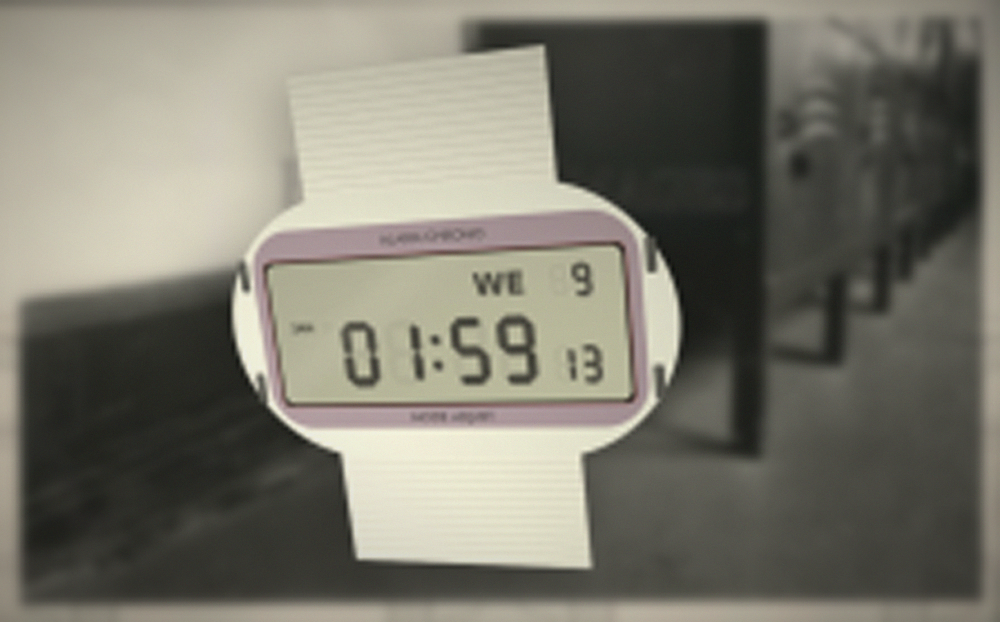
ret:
1.59.13
